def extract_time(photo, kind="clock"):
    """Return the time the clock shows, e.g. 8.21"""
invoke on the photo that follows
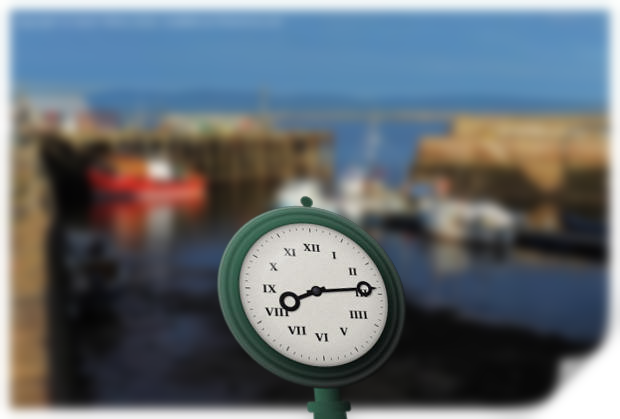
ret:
8.14
